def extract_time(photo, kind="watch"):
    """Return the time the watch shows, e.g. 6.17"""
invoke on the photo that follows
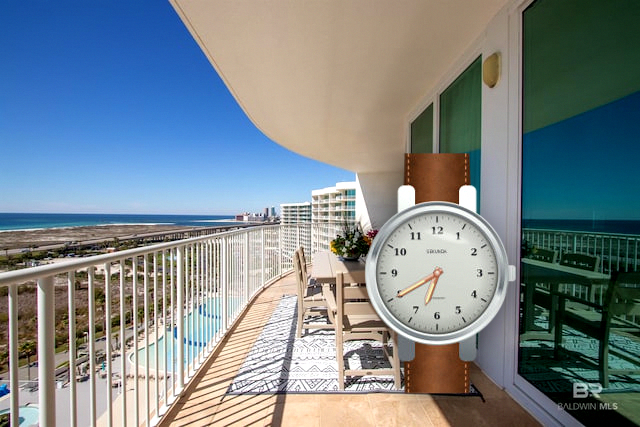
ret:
6.40
